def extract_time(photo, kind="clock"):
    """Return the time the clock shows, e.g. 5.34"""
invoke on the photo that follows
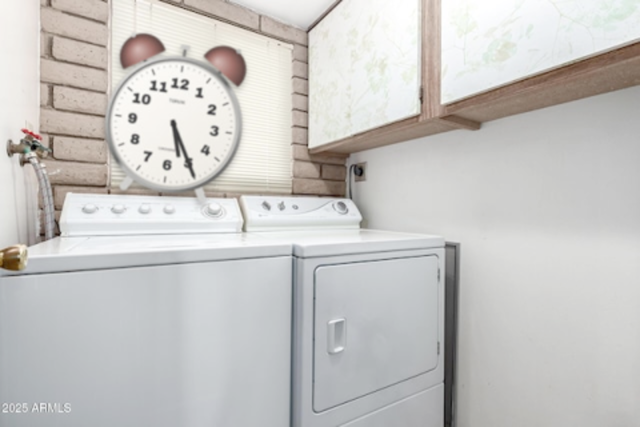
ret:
5.25
